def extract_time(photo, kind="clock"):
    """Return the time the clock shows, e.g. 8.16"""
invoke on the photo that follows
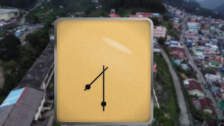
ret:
7.30
